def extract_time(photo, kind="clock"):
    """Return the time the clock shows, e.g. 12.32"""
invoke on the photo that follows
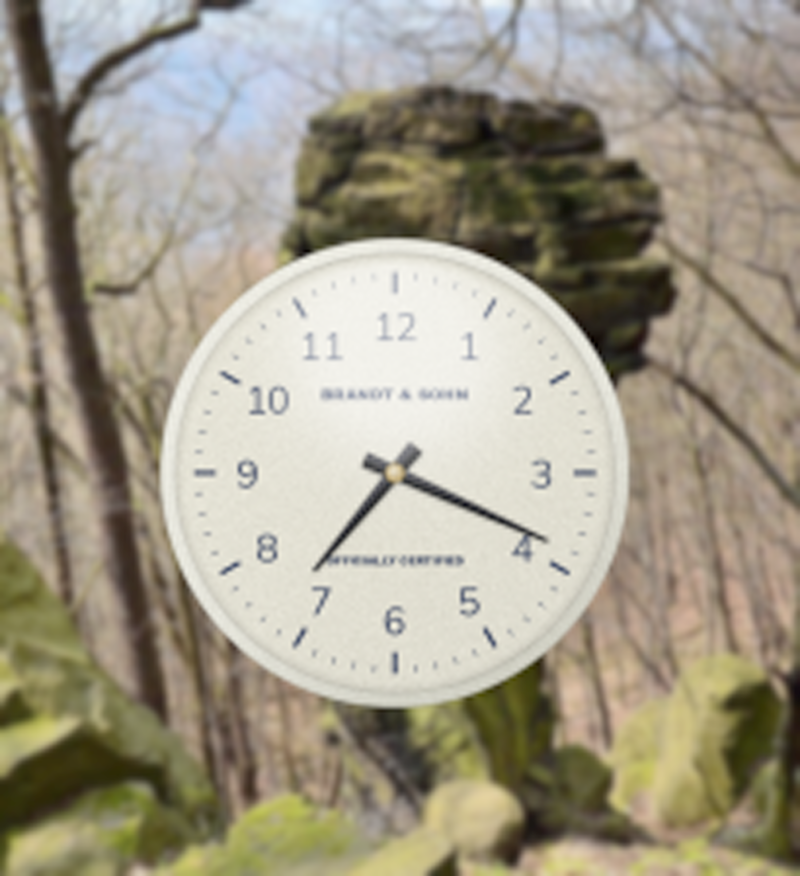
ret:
7.19
